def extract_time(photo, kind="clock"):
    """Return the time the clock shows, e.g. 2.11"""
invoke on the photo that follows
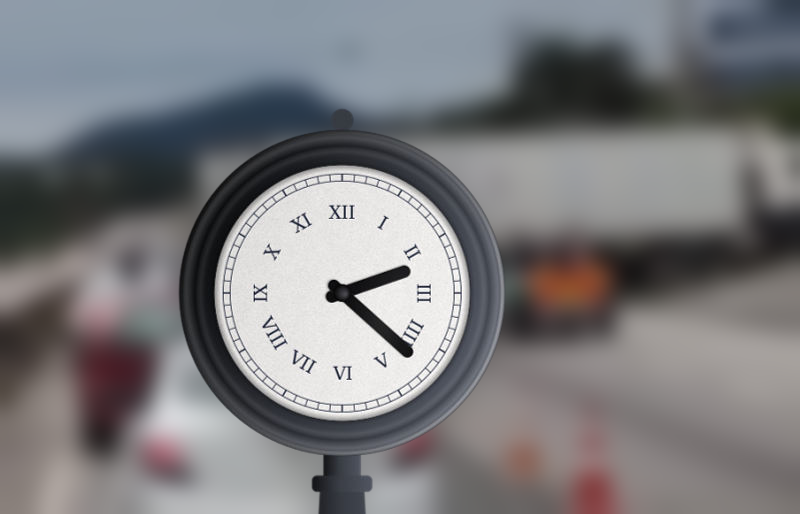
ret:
2.22
